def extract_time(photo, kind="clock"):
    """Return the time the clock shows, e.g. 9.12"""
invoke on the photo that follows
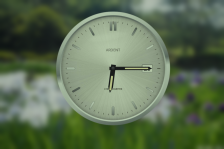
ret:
6.15
